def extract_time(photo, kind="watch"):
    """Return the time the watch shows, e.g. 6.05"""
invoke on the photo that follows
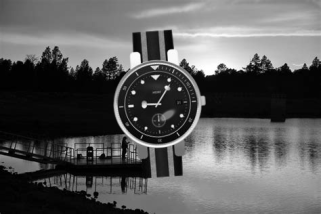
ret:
9.06
